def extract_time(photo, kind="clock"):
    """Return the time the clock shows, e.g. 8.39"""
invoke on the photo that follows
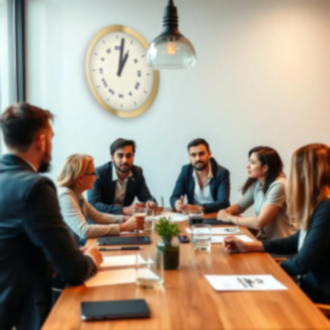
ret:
1.02
